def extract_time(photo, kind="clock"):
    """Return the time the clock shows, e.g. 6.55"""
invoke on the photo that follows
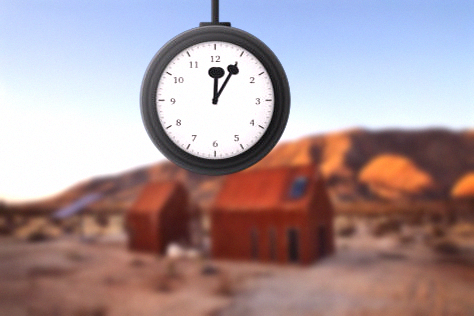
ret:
12.05
